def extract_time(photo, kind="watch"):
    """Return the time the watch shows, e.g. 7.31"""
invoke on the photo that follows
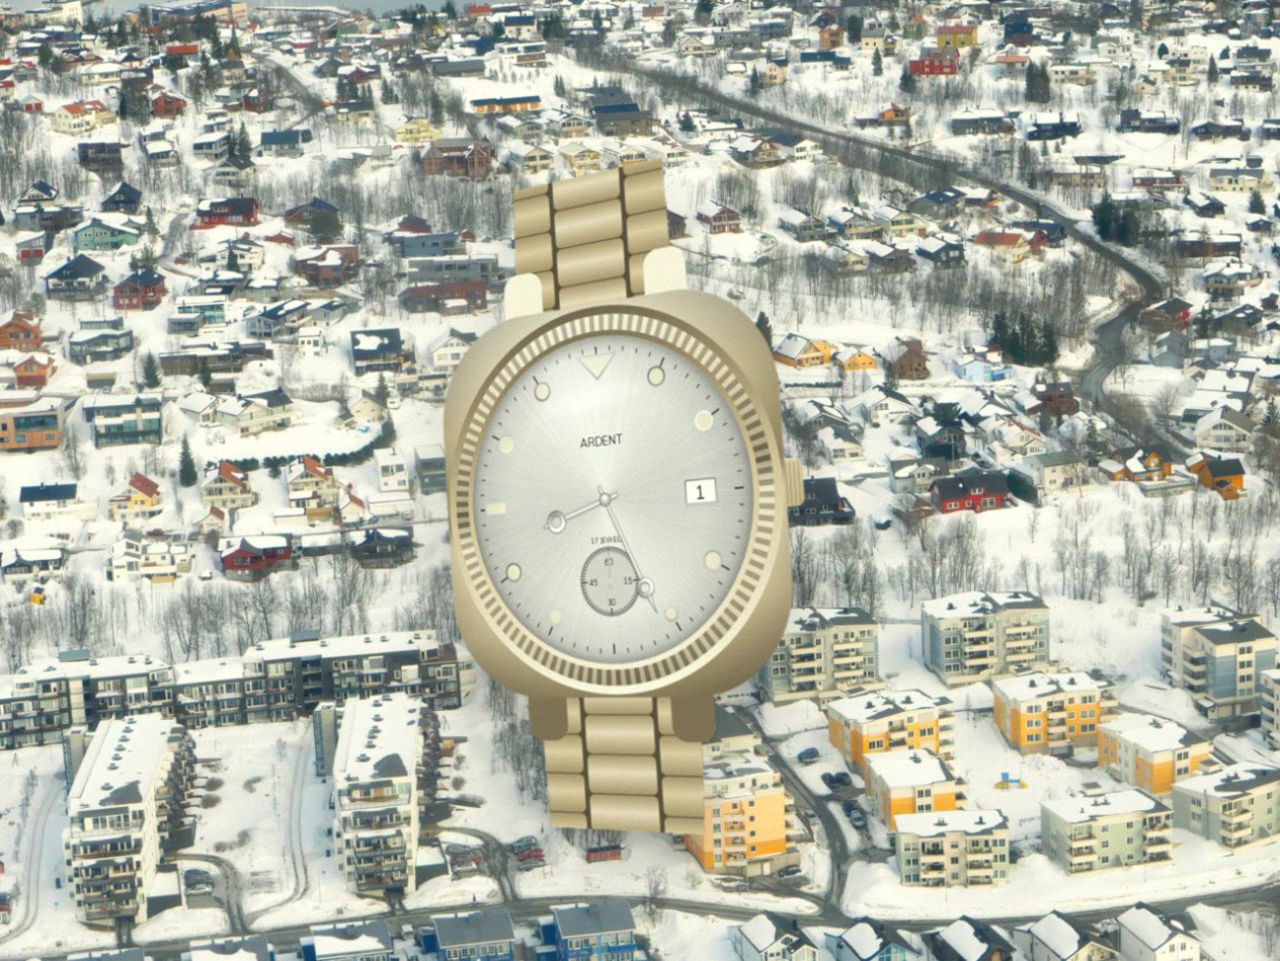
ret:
8.26
